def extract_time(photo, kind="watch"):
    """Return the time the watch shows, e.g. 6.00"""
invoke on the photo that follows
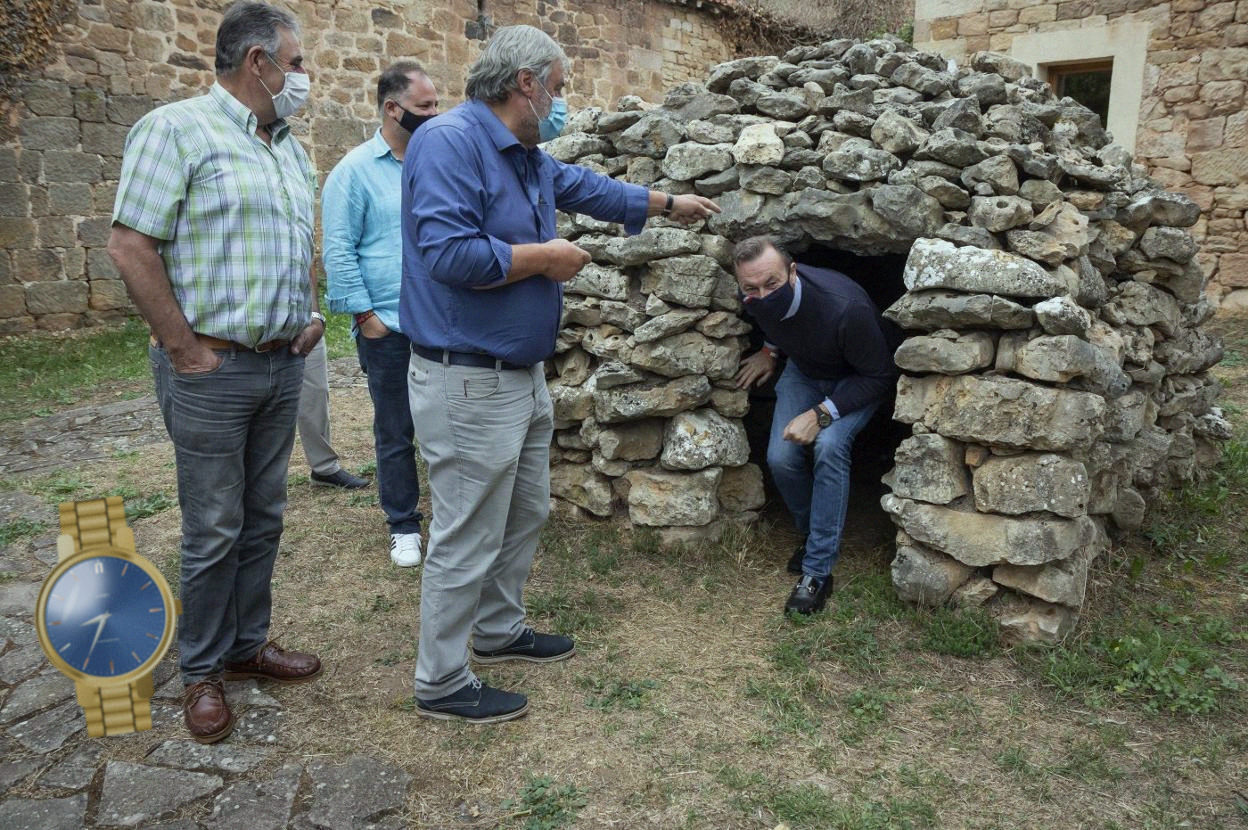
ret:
8.35
